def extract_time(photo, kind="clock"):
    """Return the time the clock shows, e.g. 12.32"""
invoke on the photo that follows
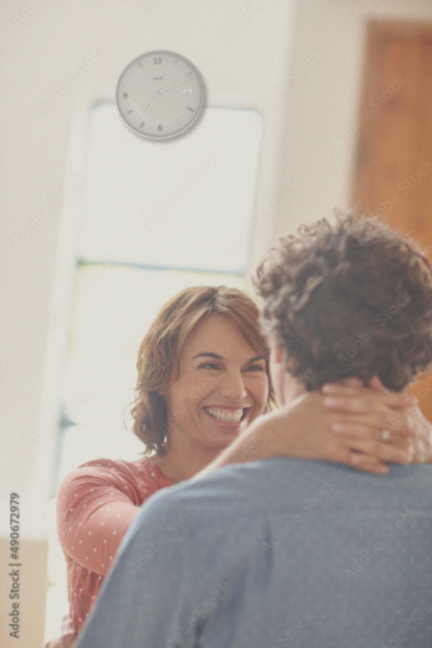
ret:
7.11
